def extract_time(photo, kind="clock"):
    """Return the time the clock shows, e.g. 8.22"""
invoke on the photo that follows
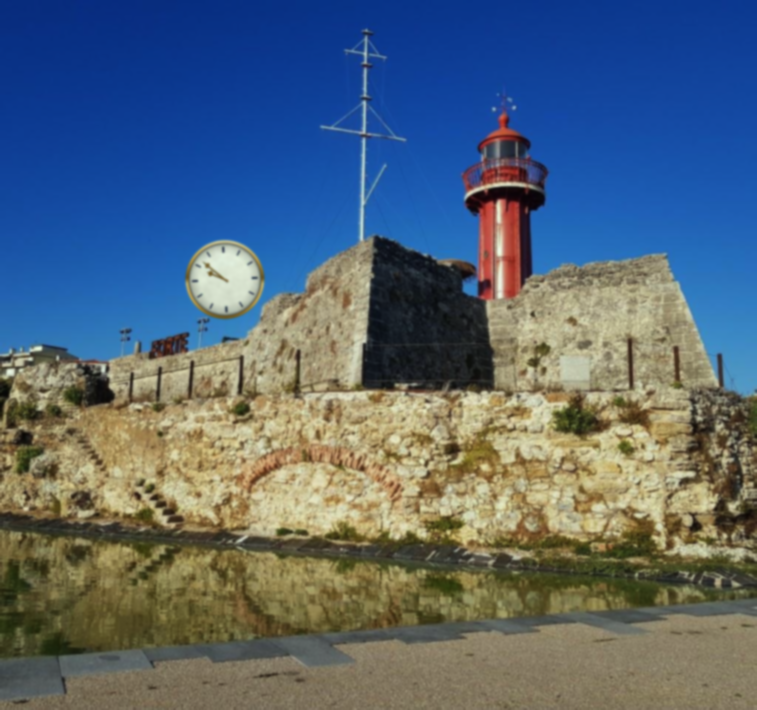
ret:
9.52
